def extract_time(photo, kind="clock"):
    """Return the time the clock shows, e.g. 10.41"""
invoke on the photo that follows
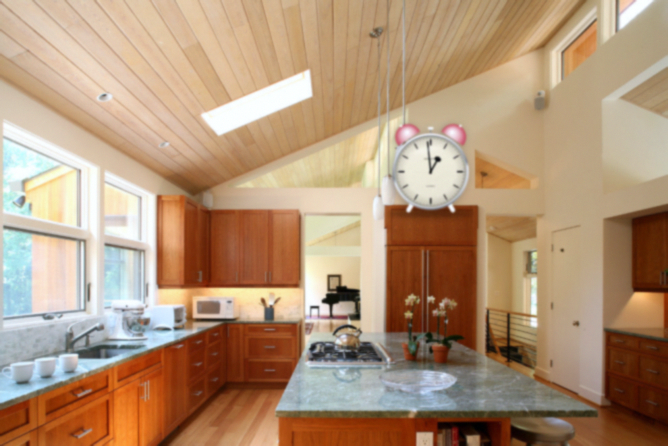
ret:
12.59
